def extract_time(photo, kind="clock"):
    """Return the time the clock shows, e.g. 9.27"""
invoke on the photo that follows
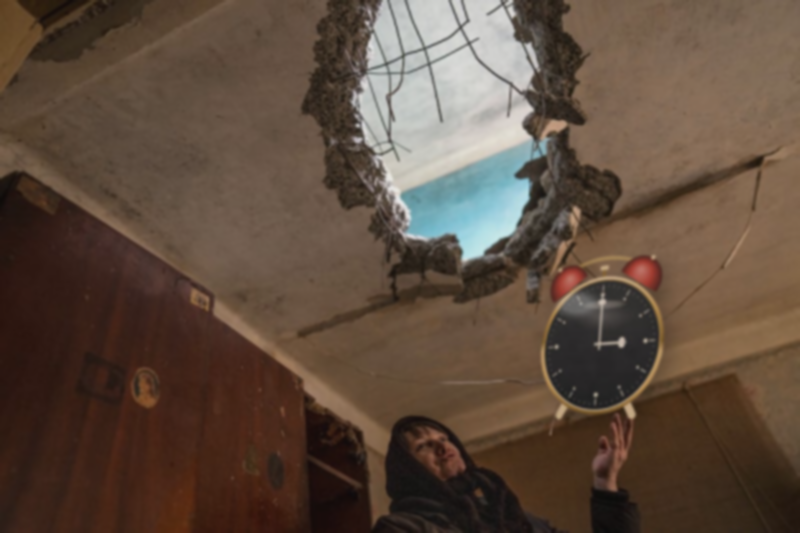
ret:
3.00
